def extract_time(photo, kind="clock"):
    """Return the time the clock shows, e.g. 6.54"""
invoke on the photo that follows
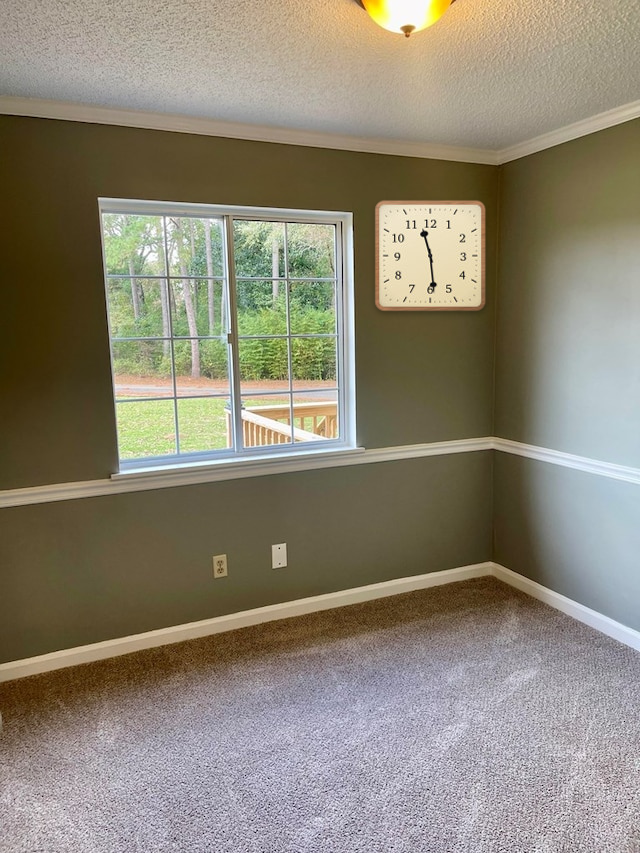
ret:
11.29
